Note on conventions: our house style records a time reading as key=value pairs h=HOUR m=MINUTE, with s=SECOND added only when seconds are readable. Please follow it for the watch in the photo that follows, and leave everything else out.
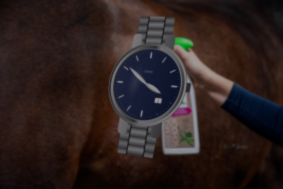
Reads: h=3 m=51
